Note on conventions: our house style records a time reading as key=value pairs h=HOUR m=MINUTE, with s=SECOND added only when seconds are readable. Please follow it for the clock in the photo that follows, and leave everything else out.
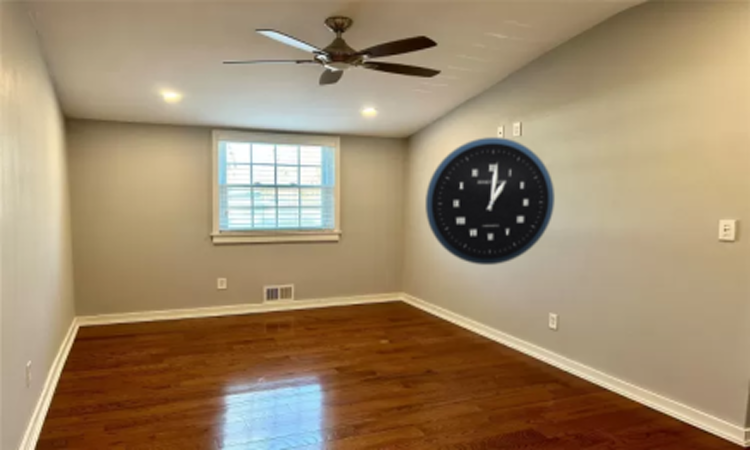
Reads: h=1 m=1
